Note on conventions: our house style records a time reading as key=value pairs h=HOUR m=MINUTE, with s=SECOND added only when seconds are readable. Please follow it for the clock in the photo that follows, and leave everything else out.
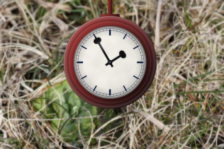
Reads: h=1 m=55
